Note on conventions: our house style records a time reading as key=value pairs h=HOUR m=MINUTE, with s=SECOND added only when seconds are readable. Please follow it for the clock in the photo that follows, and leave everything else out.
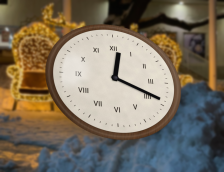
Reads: h=12 m=19
